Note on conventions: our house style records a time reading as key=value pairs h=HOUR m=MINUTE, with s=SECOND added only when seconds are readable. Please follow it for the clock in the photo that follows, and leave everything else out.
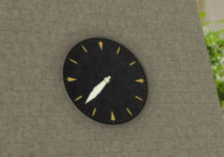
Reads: h=7 m=38
